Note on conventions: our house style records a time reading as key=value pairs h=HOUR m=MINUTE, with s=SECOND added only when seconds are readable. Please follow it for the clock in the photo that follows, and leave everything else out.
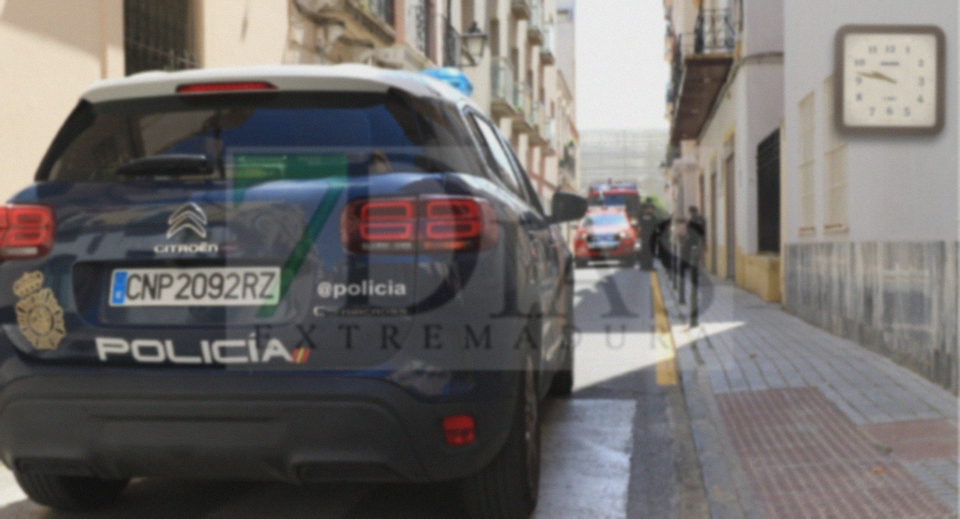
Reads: h=9 m=47
